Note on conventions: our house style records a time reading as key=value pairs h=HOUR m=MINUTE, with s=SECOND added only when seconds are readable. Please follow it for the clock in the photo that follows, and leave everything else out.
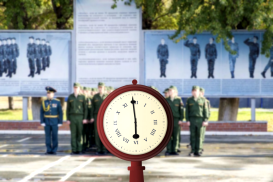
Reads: h=5 m=59
